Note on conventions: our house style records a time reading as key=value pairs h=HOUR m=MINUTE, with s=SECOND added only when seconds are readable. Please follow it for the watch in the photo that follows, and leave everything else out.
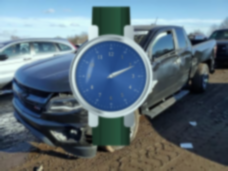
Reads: h=2 m=11
